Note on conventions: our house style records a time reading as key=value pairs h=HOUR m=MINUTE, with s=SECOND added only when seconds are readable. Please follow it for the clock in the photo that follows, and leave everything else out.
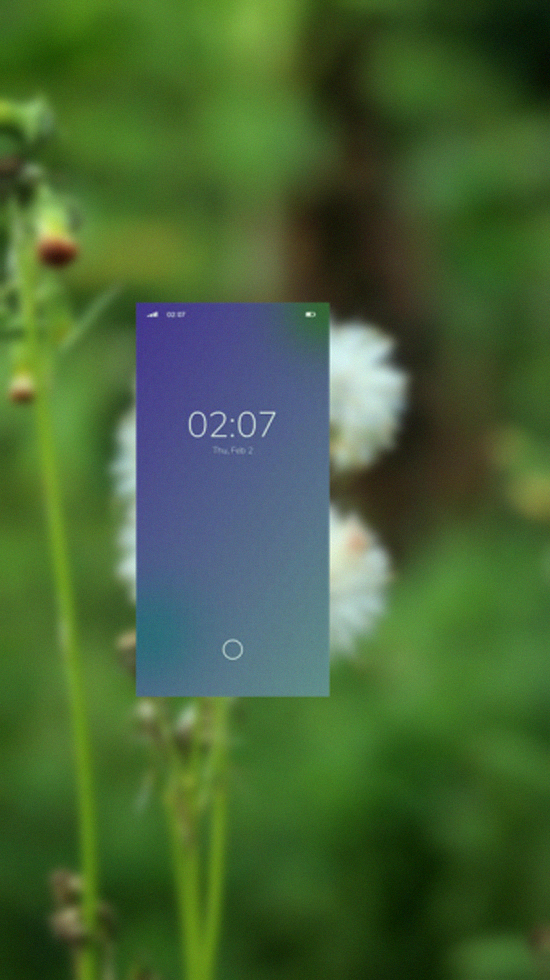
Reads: h=2 m=7
